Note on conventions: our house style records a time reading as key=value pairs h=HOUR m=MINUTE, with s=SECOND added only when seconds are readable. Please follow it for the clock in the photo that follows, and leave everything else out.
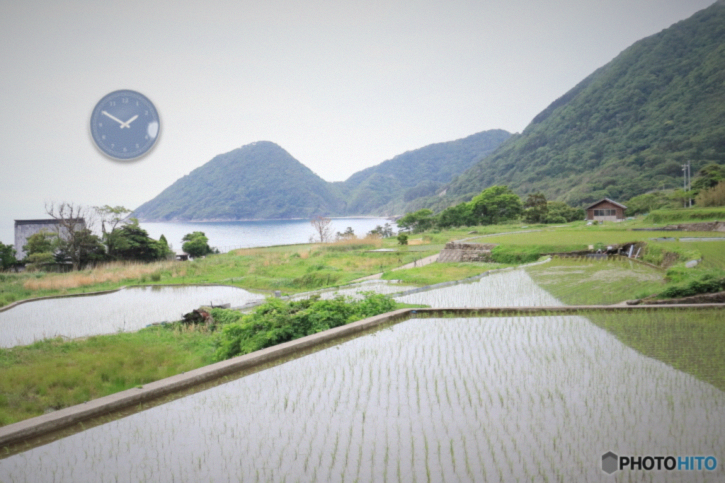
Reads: h=1 m=50
